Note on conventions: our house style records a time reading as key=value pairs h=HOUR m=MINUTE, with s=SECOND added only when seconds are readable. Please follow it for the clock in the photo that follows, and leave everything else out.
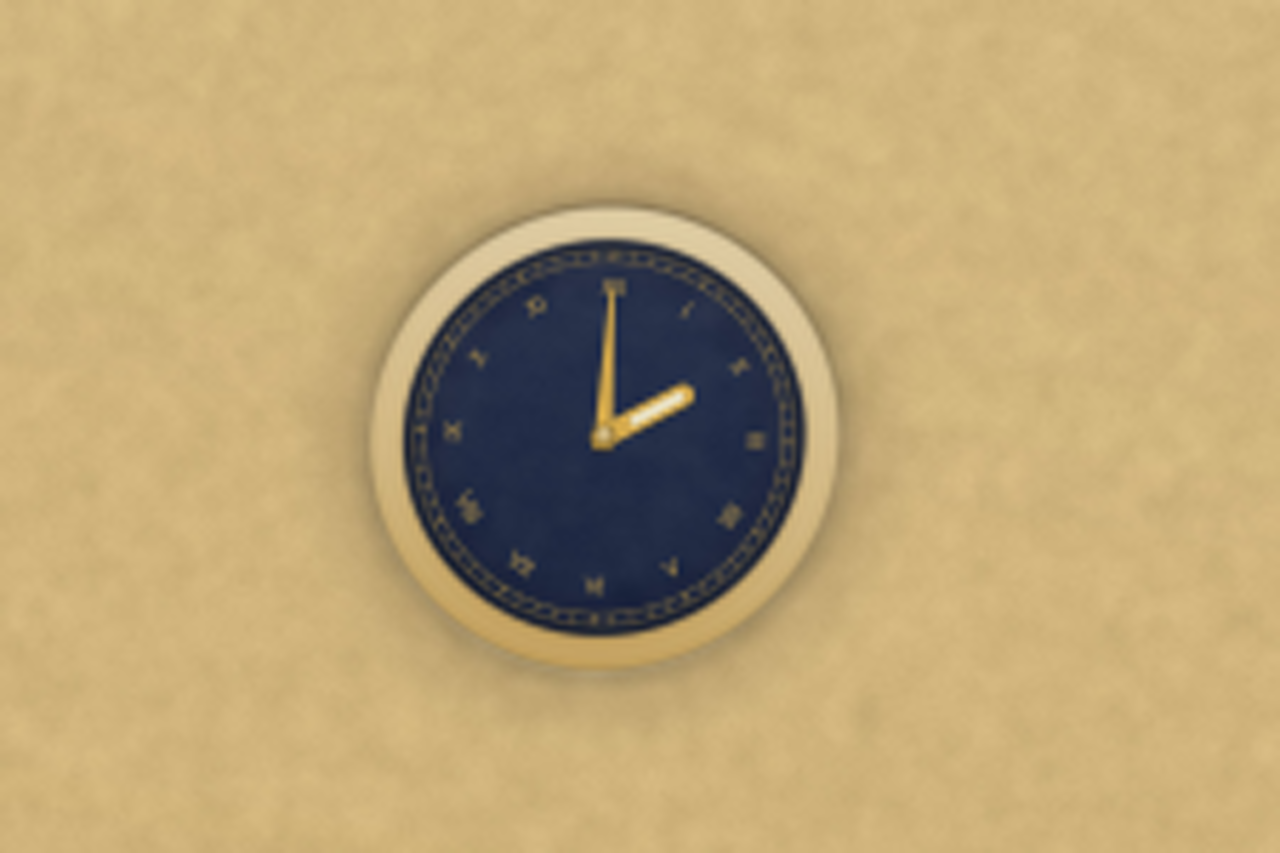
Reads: h=2 m=0
